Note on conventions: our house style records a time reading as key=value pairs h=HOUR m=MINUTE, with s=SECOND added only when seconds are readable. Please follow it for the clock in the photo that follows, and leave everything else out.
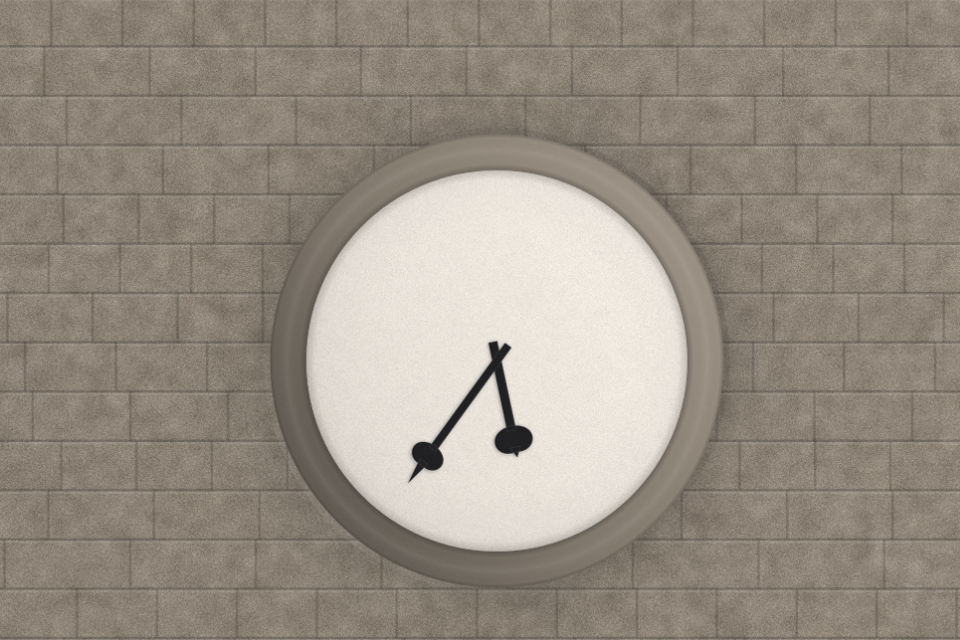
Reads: h=5 m=36
